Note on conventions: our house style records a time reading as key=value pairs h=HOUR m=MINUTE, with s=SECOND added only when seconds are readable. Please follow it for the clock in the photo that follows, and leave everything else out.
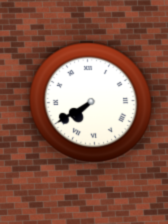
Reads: h=7 m=40
